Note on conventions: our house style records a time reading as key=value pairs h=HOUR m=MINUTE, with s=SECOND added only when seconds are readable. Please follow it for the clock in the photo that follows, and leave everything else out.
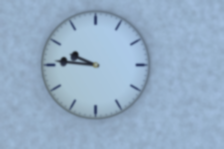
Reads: h=9 m=46
